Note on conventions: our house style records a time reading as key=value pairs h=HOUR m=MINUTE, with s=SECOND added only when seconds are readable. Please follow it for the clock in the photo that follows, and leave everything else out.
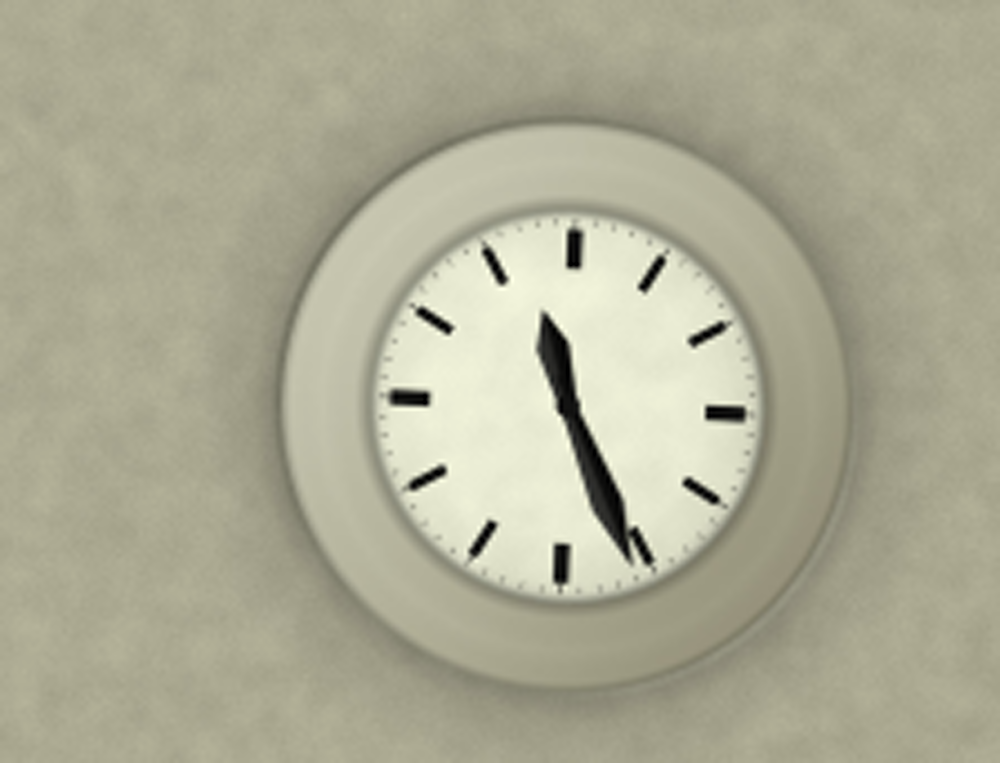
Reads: h=11 m=26
